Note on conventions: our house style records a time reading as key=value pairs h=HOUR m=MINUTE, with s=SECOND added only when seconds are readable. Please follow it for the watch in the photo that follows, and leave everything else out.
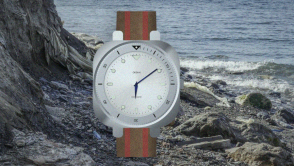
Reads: h=6 m=9
